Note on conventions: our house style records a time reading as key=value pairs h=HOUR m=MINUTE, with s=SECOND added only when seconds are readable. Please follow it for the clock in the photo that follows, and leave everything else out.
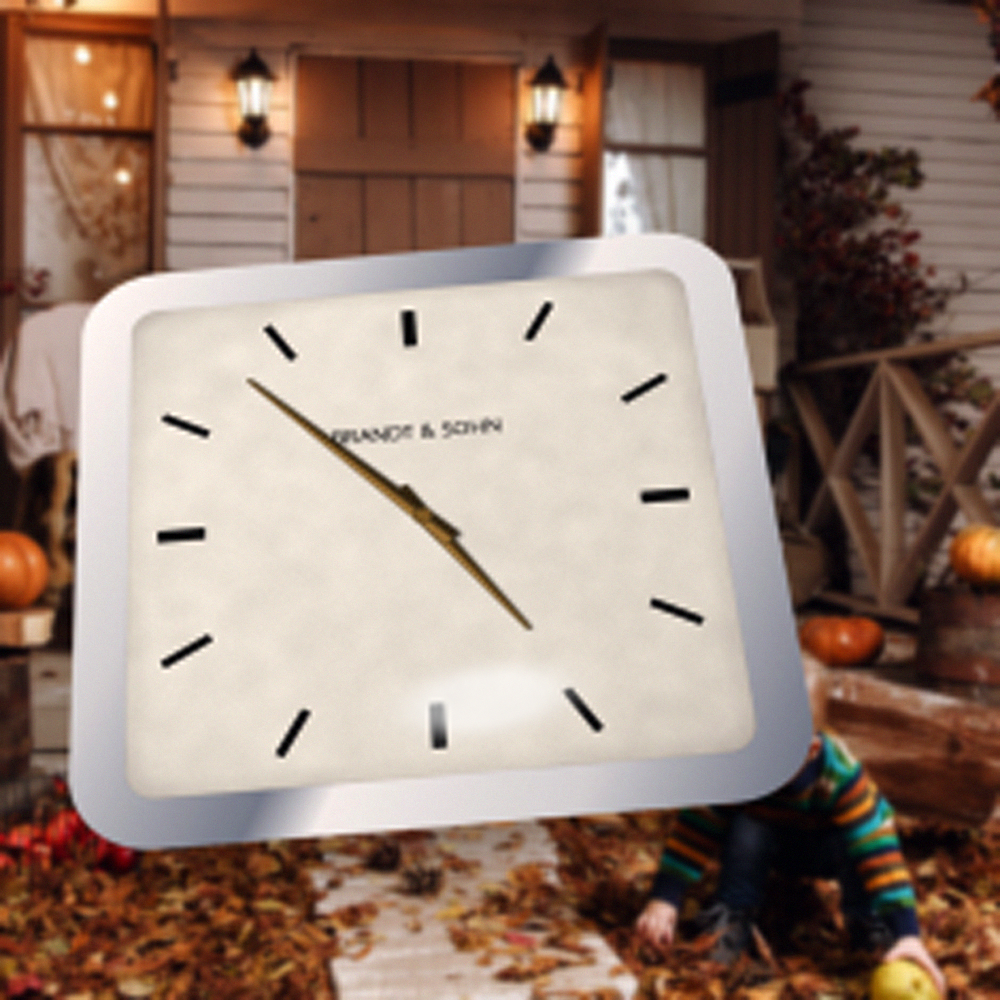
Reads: h=4 m=53
